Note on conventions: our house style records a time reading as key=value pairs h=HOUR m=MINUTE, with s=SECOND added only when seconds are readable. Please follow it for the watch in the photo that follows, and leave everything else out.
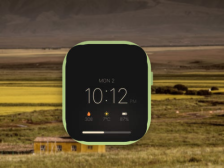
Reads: h=10 m=12
